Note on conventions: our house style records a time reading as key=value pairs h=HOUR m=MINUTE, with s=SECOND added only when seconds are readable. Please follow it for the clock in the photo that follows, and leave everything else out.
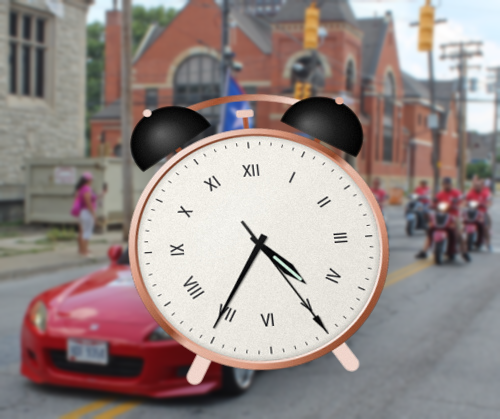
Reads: h=4 m=35 s=25
